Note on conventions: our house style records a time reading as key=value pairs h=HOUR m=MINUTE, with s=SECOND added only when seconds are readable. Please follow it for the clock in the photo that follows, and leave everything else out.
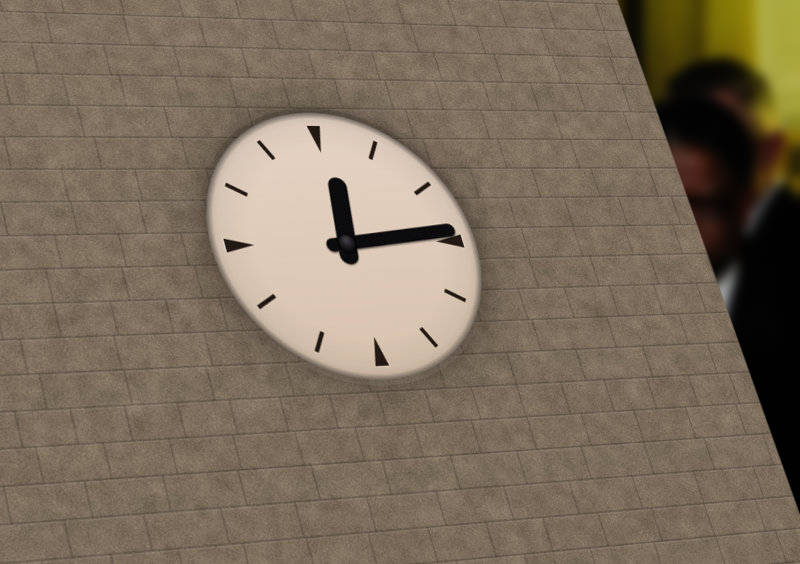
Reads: h=12 m=14
